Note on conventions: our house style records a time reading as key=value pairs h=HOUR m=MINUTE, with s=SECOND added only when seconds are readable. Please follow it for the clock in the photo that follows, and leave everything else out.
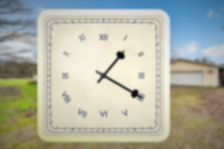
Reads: h=1 m=20
